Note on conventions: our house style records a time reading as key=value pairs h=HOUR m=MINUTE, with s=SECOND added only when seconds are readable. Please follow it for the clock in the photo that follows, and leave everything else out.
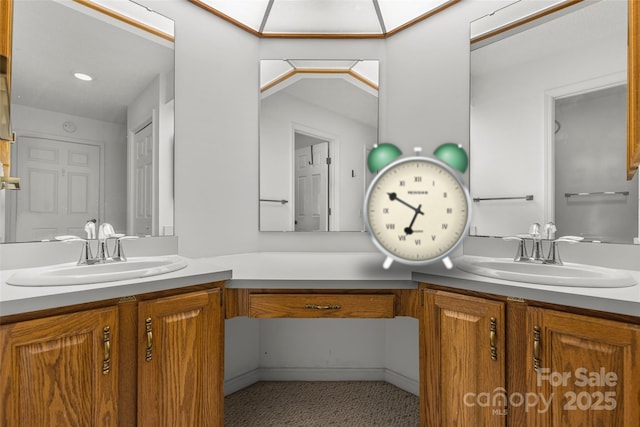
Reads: h=6 m=50
